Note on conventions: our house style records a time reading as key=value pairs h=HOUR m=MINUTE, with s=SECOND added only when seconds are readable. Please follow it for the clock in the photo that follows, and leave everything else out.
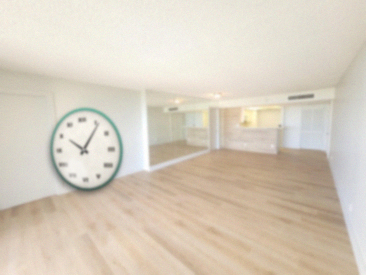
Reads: h=10 m=6
